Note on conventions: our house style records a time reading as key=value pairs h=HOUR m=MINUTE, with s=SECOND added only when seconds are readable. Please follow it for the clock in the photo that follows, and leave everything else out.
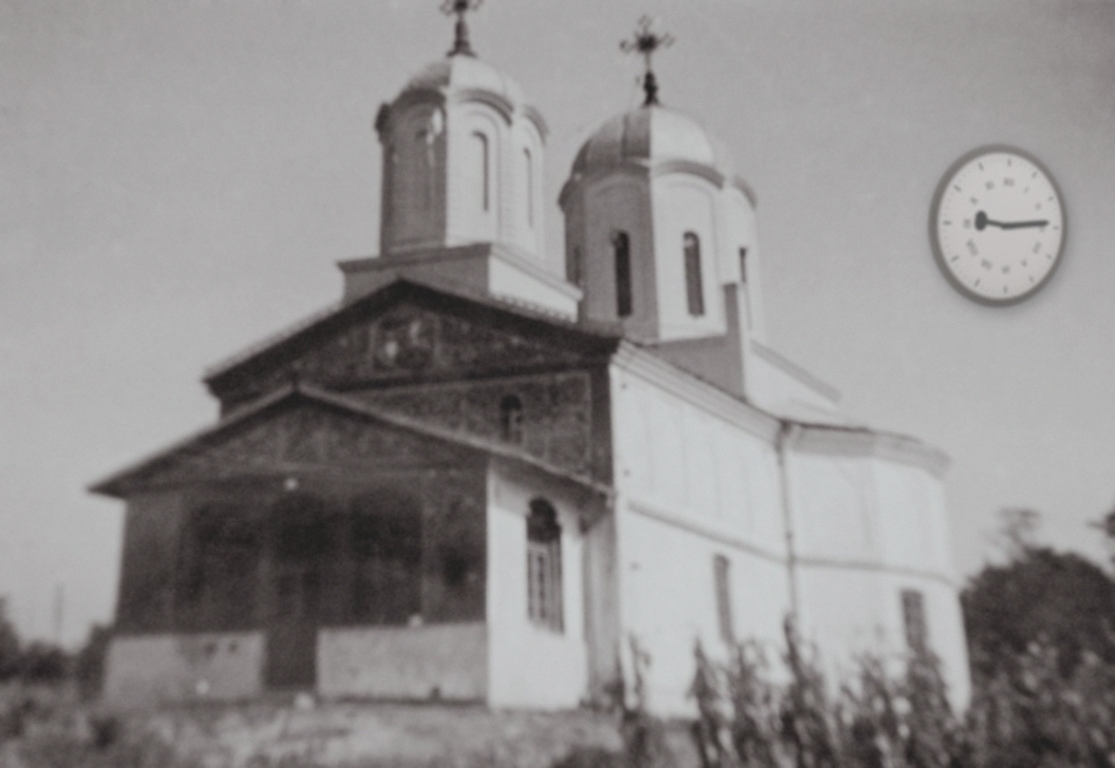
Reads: h=9 m=14
